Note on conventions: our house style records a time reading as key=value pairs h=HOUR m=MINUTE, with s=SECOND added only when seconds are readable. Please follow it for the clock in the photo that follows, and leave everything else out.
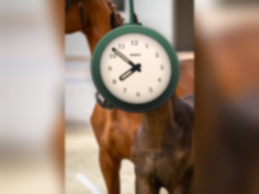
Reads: h=7 m=52
